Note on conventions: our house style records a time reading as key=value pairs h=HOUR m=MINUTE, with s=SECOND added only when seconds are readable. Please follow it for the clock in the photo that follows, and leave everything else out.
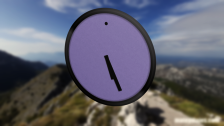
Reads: h=5 m=26
